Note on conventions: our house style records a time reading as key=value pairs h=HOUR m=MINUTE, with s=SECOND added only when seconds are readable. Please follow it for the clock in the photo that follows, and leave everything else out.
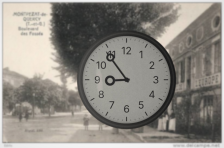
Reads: h=8 m=54
